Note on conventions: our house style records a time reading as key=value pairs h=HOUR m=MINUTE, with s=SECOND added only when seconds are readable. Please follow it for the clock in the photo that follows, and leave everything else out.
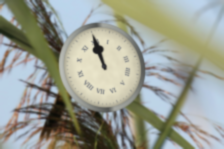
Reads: h=12 m=0
